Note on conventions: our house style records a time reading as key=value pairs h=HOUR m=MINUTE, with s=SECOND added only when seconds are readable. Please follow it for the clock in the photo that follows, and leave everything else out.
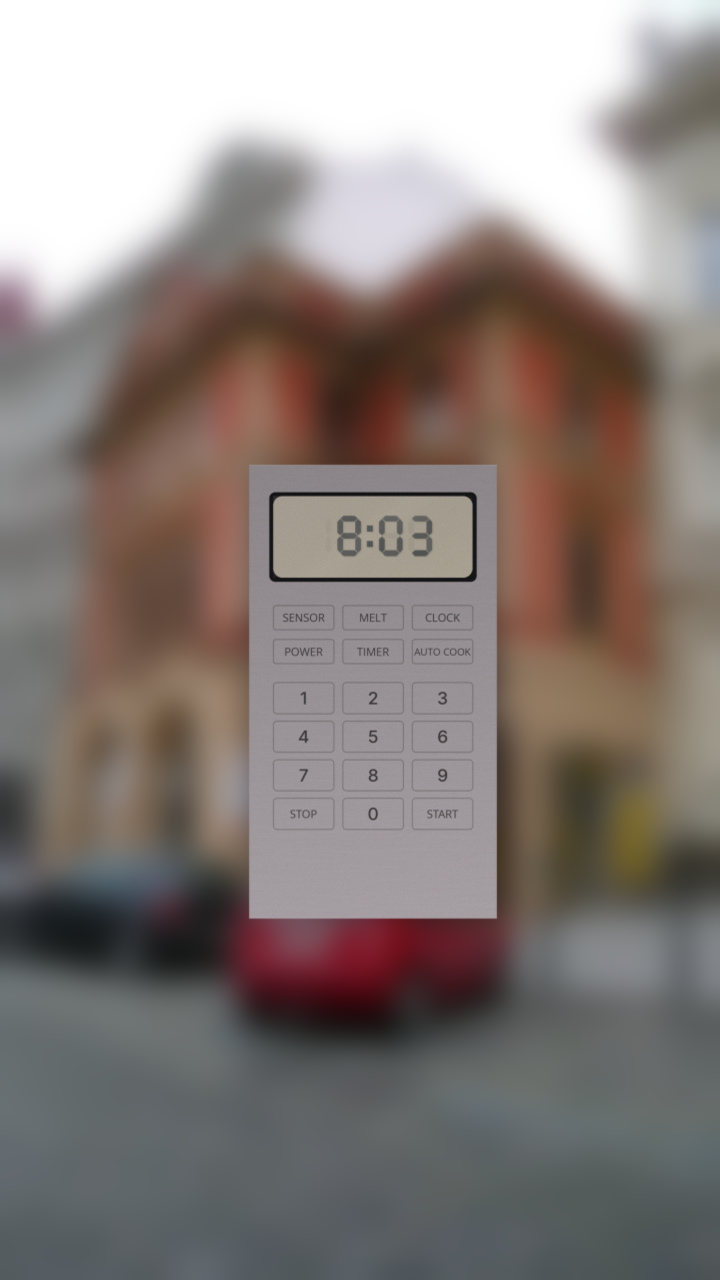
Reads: h=8 m=3
